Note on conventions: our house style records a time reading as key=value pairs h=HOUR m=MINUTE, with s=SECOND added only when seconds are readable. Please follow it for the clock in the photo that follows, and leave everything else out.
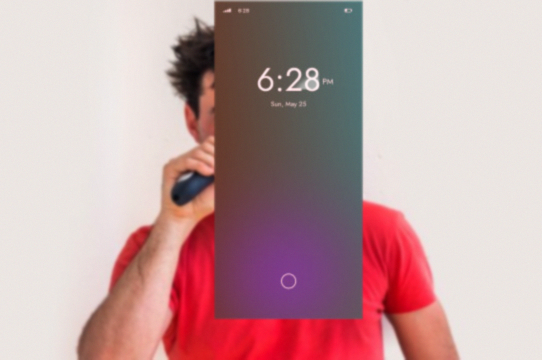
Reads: h=6 m=28
